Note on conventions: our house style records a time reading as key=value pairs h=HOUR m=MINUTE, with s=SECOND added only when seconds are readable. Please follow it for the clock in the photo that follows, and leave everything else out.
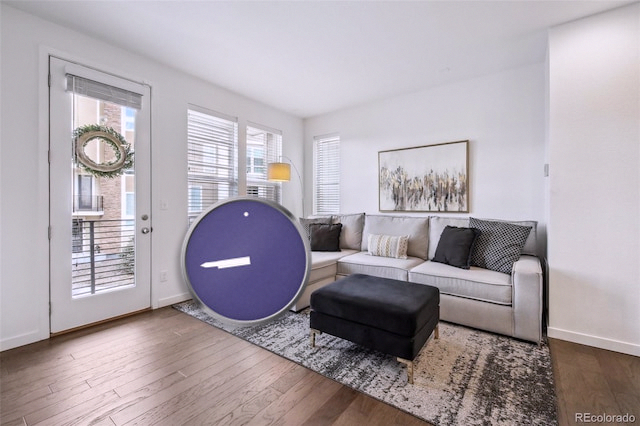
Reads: h=8 m=44
